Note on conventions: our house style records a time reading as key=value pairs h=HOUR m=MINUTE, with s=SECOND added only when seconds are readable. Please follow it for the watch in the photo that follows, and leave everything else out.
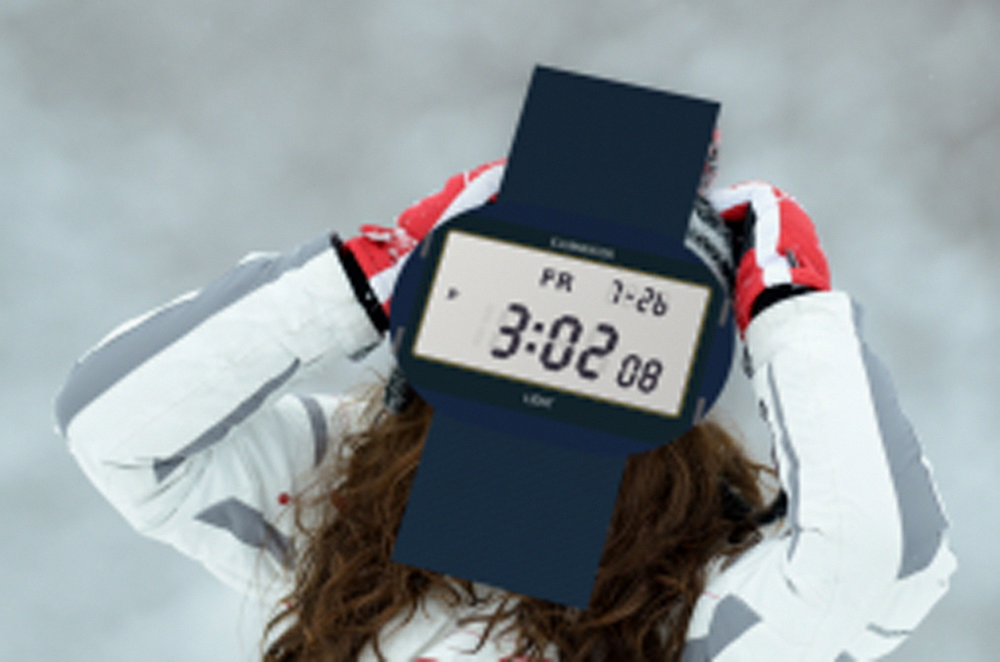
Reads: h=3 m=2 s=8
